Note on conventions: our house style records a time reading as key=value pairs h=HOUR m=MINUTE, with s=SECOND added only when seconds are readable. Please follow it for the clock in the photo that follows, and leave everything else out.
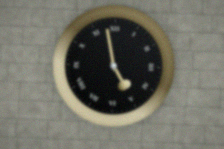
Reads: h=4 m=58
